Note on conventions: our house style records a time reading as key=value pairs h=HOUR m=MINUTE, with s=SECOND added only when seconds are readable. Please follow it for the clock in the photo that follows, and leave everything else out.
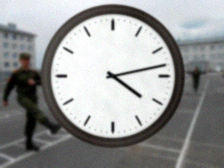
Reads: h=4 m=13
